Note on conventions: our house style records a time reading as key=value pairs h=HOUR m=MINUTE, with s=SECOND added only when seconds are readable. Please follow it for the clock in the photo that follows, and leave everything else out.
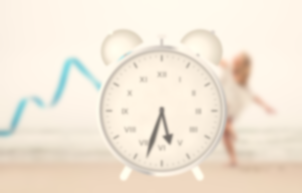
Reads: h=5 m=33
